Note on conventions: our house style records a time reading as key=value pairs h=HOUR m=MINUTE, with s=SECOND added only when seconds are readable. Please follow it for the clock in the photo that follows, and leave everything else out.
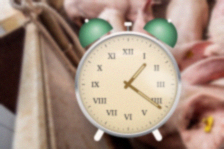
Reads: h=1 m=21
